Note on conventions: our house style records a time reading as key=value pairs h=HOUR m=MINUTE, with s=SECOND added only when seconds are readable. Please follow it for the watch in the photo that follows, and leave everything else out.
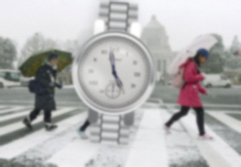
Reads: h=4 m=58
